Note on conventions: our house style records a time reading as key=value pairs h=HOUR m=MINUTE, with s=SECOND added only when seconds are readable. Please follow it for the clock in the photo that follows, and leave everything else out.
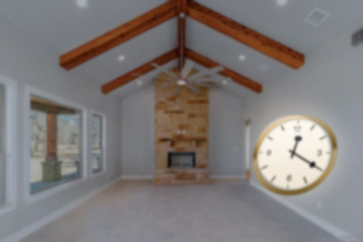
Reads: h=12 m=20
